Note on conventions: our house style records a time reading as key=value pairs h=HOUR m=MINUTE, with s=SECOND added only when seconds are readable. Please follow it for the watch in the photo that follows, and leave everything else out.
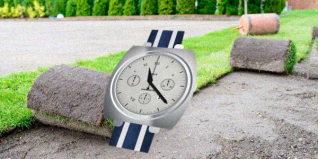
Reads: h=11 m=22
